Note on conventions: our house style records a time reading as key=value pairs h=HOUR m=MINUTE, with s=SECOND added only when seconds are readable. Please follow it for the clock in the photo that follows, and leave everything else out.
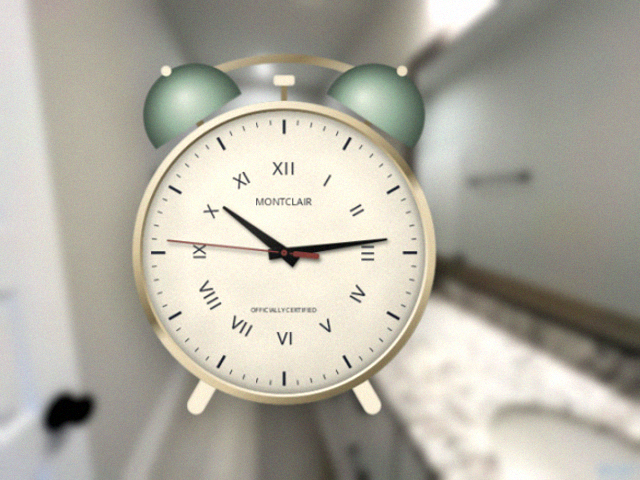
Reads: h=10 m=13 s=46
